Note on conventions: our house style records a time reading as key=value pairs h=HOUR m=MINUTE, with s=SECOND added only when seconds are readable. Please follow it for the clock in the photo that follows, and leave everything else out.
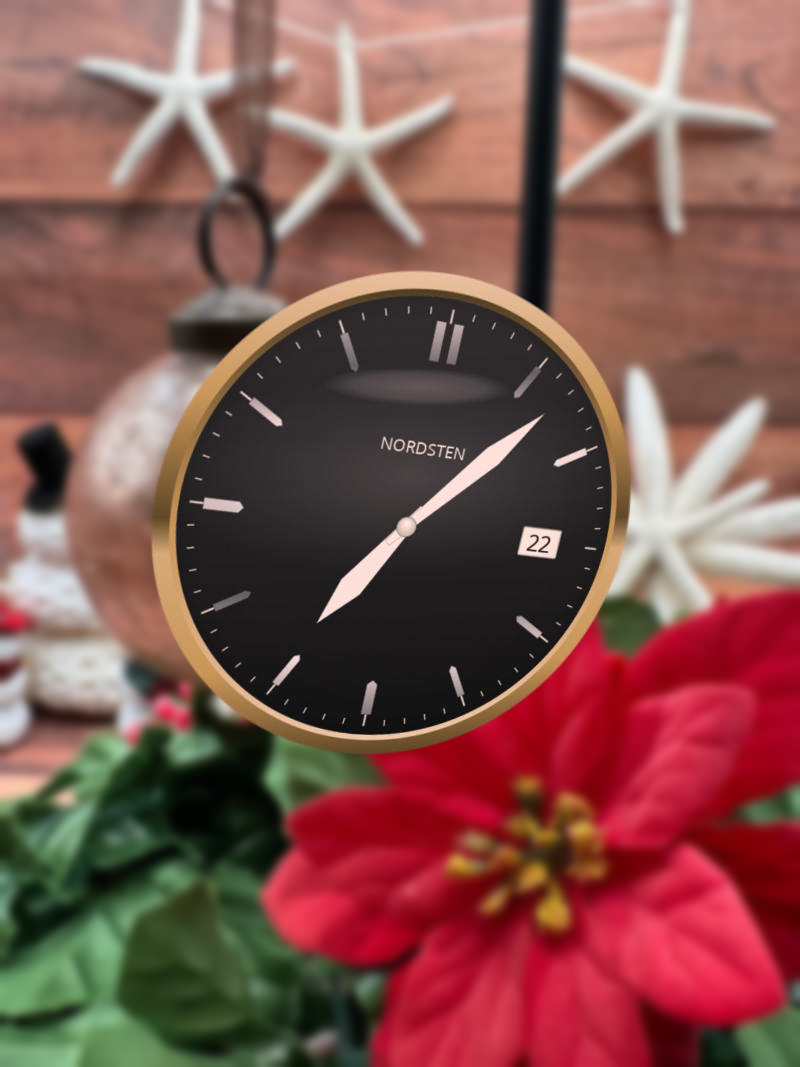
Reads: h=7 m=7
